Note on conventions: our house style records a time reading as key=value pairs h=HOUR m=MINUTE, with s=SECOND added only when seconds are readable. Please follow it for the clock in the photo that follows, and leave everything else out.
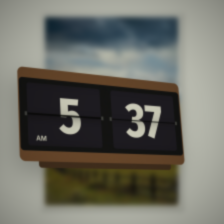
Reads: h=5 m=37
